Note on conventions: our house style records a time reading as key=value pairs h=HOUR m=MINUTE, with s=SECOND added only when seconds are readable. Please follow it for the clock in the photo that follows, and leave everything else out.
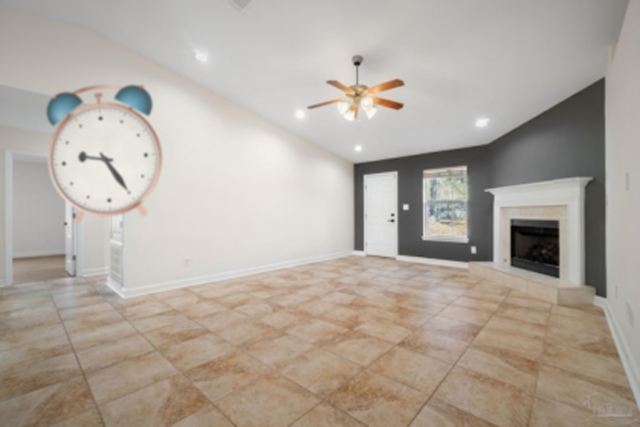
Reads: h=9 m=25
